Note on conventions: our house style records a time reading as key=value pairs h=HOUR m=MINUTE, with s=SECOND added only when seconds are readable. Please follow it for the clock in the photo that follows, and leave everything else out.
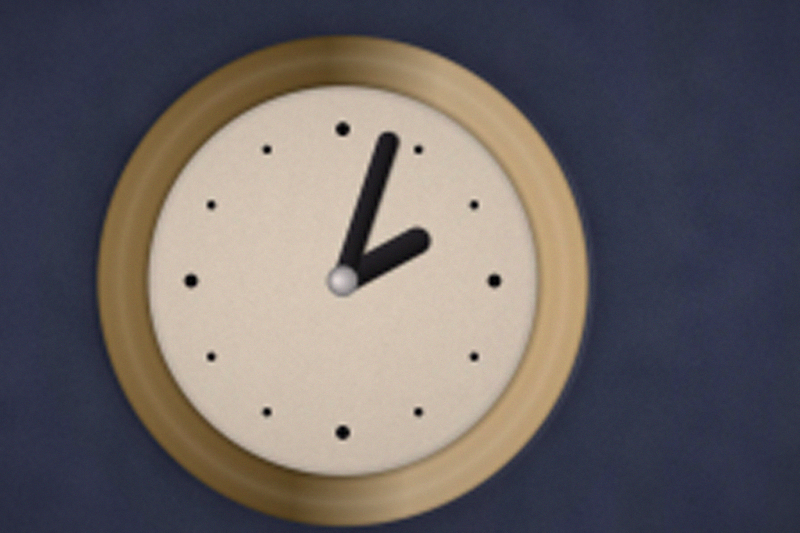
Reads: h=2 m=3
